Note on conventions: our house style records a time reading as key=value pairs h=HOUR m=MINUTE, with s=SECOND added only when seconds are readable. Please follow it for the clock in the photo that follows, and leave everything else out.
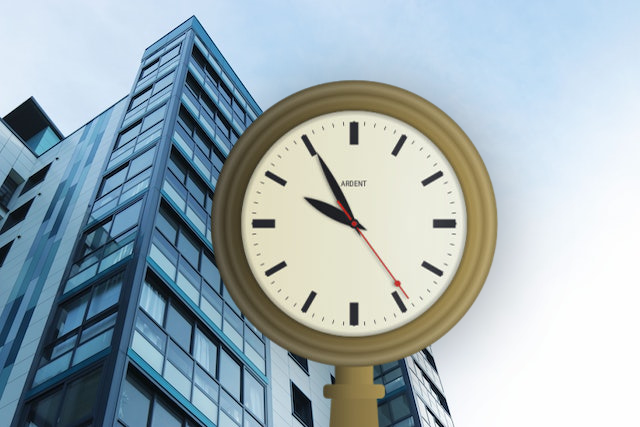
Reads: h=9 m=55 s=24
